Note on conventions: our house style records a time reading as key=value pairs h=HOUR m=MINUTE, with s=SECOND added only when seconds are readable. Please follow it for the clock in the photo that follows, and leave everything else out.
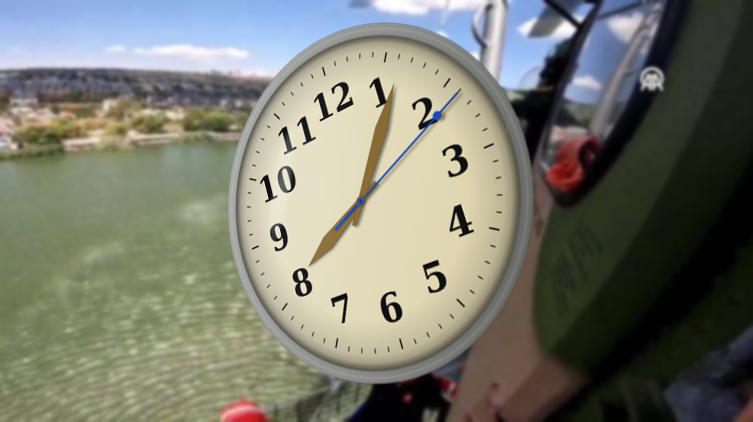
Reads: h=8 m=6 s=11
